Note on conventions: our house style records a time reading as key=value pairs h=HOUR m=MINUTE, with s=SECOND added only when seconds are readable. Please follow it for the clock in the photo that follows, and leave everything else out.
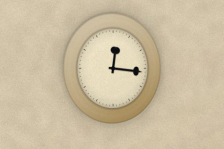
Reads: h=12 m=16
